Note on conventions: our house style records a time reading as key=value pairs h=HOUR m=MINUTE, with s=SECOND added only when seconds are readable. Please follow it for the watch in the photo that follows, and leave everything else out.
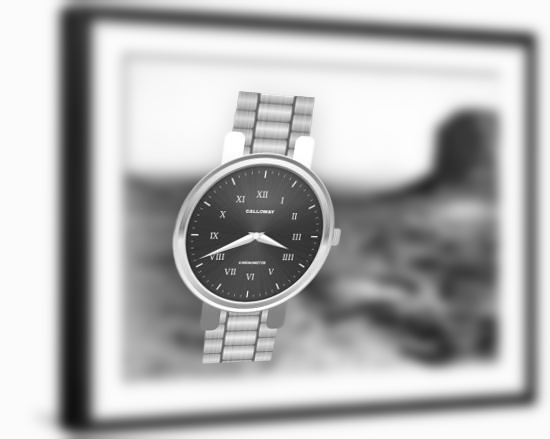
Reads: h=3 m=41
